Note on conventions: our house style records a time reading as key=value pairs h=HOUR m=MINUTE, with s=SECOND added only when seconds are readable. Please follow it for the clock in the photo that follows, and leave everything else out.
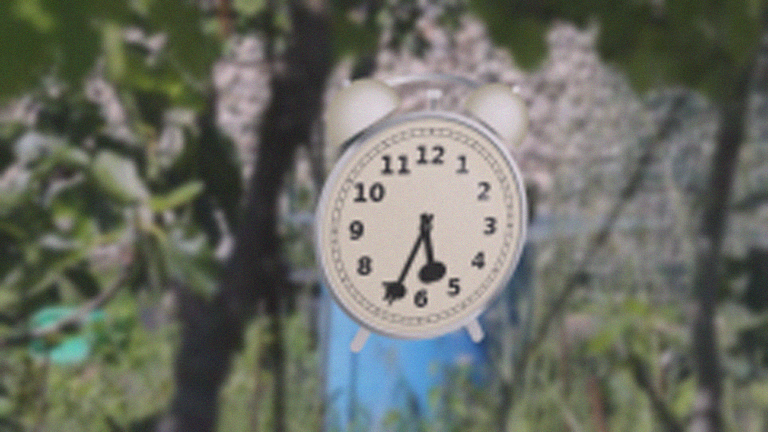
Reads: h=5 m=34
